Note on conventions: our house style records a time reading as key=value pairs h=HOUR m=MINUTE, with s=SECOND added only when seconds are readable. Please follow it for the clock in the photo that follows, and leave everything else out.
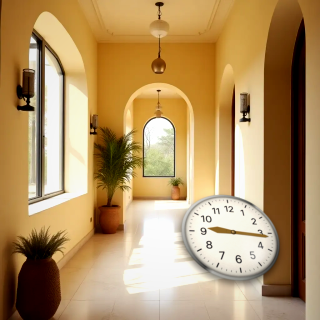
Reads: h=9 m=16
